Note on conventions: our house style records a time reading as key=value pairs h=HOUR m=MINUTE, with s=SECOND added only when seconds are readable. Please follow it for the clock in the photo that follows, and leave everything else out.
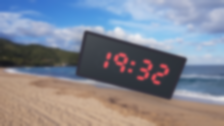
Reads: h=19 m=32
